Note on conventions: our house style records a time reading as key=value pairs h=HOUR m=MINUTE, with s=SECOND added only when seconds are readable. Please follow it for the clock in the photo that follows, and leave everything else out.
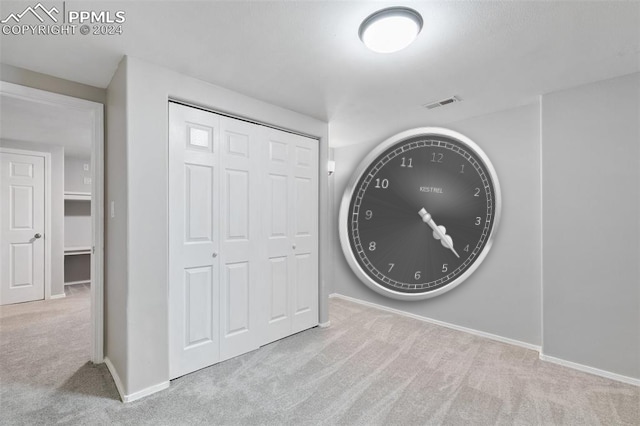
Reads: h=4 m=22
